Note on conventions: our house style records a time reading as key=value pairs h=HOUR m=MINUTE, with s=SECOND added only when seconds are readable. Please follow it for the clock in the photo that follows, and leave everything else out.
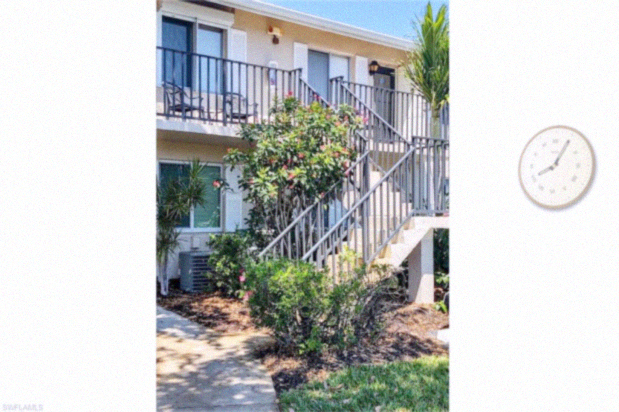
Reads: h=8 m=5
